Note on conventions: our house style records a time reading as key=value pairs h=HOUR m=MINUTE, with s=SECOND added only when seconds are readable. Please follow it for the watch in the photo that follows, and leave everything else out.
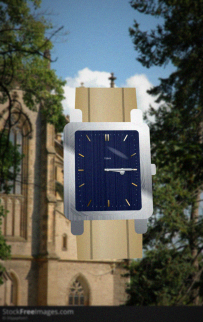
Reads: h=3 m=15
